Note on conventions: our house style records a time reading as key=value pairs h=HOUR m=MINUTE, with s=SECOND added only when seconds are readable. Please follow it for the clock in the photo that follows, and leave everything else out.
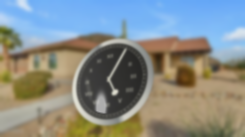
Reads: h=5 m=5
